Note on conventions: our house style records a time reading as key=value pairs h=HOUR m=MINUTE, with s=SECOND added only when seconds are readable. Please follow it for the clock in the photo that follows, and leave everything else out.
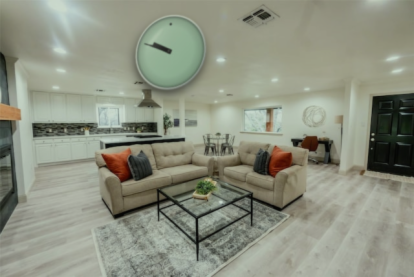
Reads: h=9 m=48
